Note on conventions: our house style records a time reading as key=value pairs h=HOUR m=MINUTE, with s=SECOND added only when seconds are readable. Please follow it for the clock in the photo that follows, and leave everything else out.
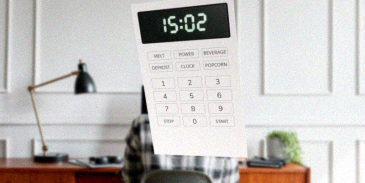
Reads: h=15 m=2
